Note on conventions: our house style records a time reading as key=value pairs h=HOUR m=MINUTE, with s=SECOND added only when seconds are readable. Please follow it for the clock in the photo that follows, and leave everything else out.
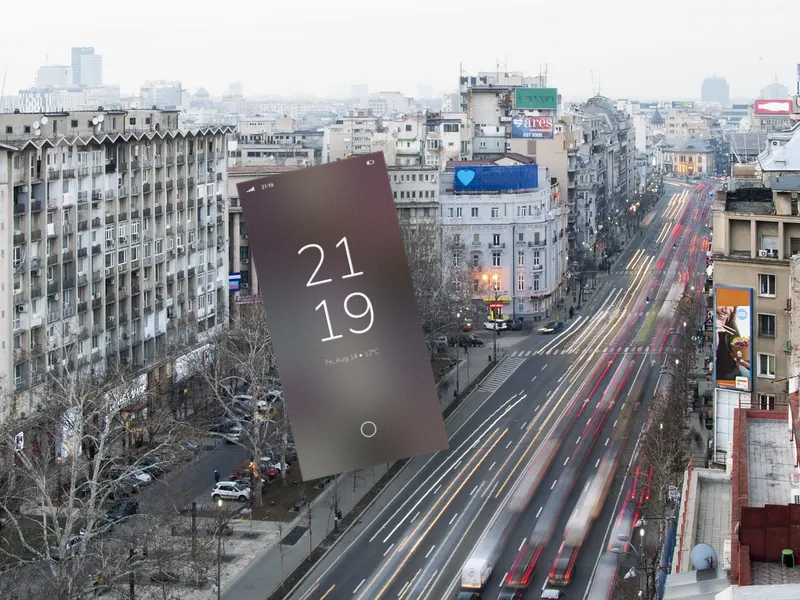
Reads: h=21 m=19
